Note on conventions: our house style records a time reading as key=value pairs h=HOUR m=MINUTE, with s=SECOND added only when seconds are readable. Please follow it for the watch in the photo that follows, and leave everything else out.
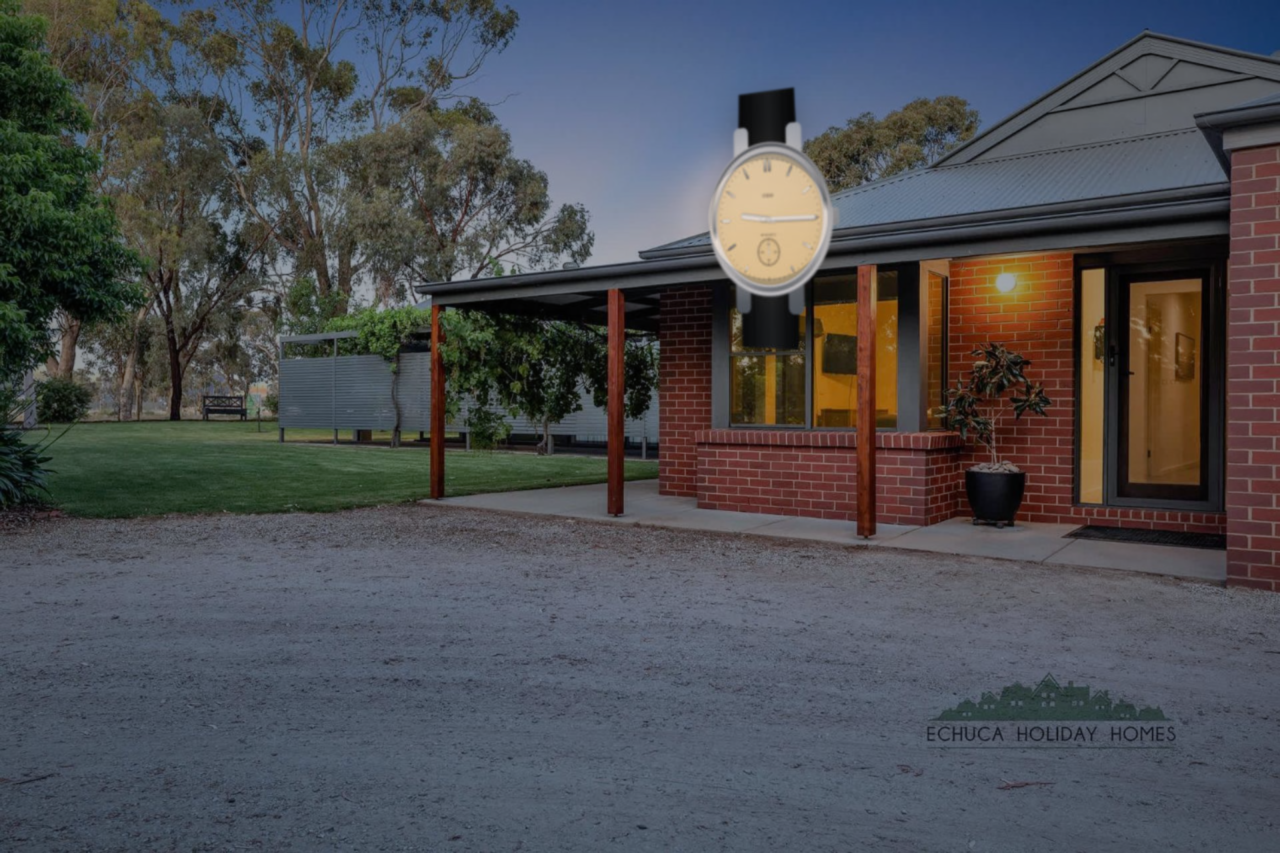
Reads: h=9 m=15
